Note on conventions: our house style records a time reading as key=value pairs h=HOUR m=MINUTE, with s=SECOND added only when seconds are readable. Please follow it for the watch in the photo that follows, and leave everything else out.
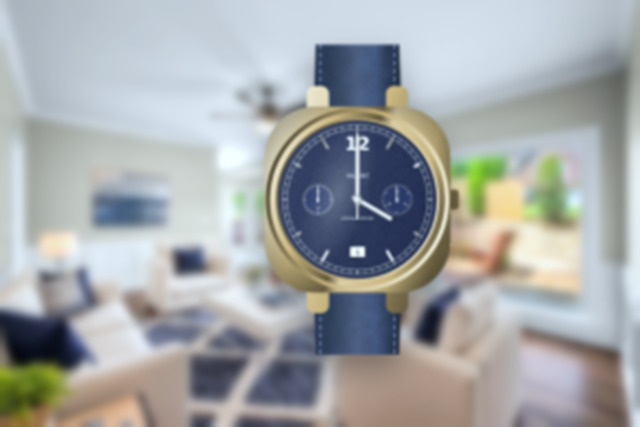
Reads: h=4 m=0
